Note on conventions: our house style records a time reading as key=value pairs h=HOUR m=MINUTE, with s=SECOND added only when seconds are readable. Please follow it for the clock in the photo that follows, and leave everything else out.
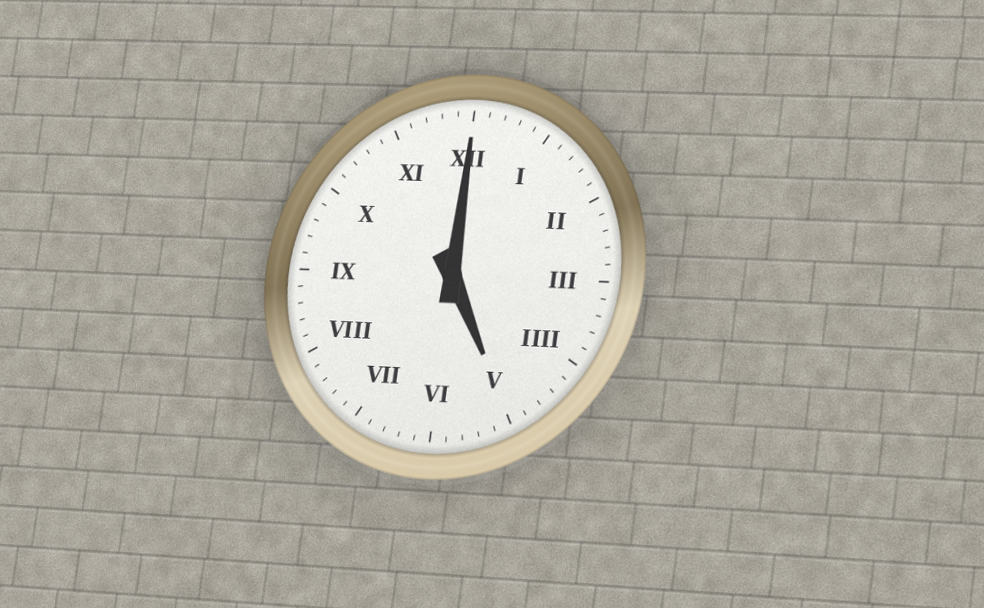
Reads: h=5 m=0
